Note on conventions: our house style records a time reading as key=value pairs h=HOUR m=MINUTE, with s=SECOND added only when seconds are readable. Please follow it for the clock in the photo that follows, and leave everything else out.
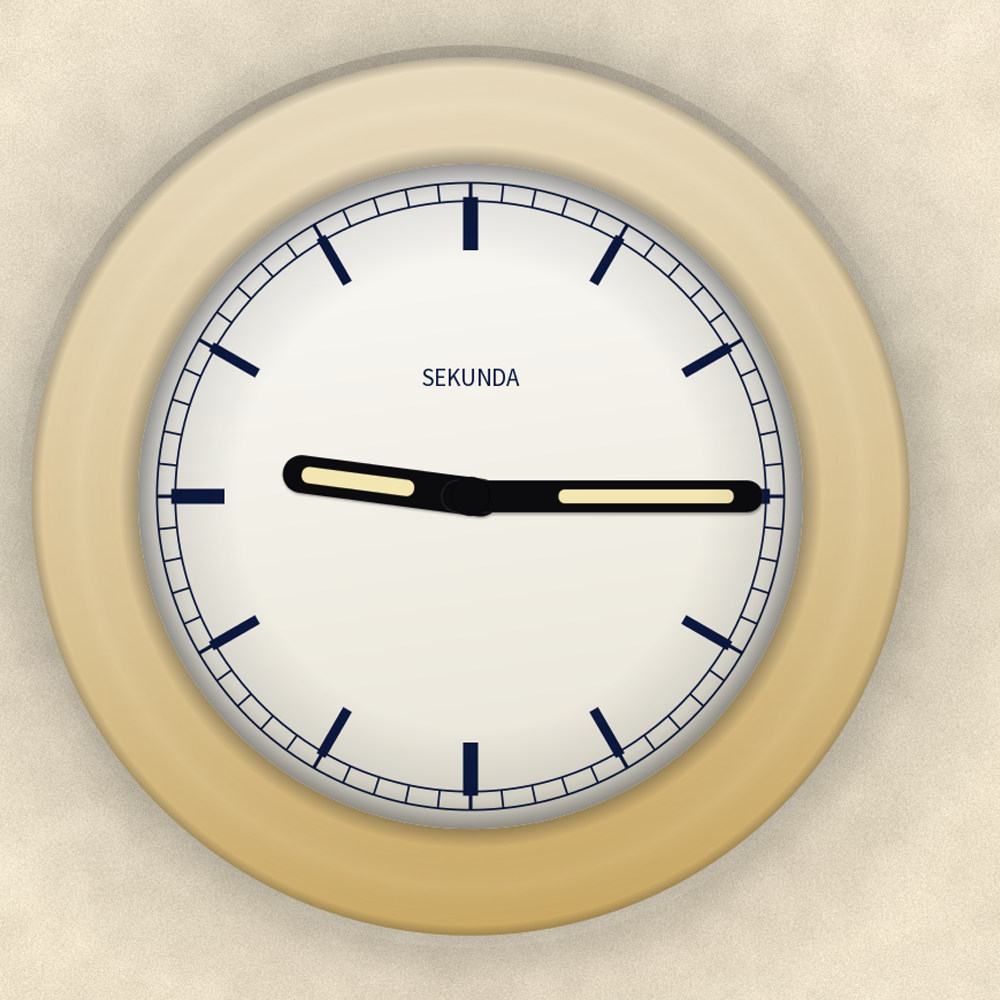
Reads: h=9 m=15
